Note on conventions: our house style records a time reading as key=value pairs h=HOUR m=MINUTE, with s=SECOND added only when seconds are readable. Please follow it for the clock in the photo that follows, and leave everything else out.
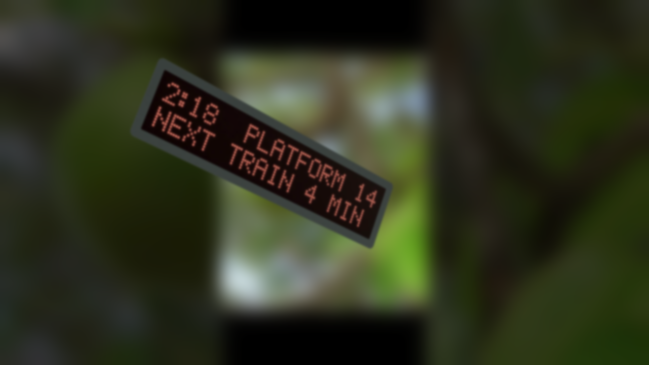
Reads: h=2 m=18
